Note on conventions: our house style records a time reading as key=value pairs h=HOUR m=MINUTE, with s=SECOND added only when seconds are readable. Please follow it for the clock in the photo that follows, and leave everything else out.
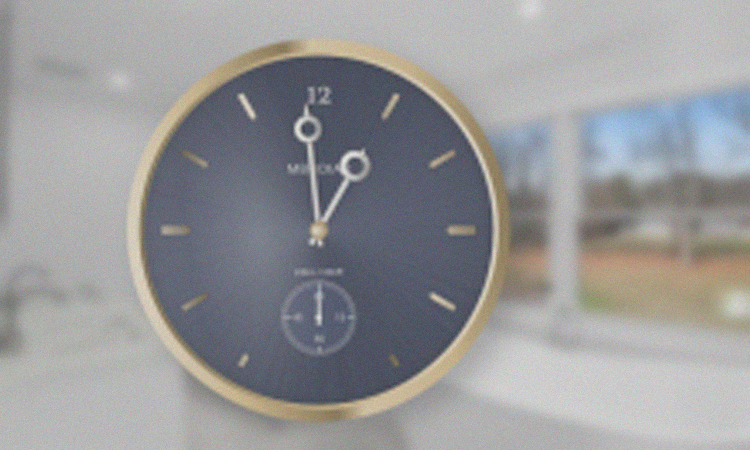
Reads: h=12 m=59
